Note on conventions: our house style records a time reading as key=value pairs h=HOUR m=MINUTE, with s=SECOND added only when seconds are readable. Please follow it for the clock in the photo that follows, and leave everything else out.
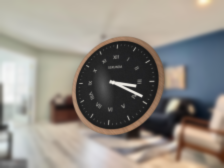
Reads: h=3 m=19
